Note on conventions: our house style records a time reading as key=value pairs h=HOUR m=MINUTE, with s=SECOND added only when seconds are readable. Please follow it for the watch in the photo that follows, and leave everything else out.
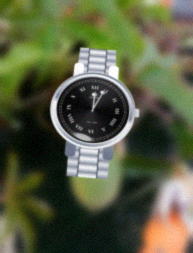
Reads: h=12 m=4
